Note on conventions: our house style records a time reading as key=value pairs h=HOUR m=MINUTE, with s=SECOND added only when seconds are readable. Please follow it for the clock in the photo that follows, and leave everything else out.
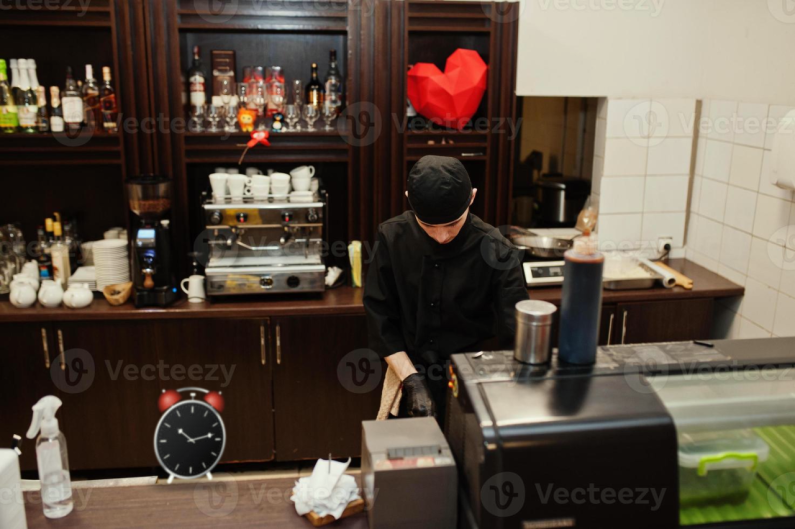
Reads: h=10 m=13
